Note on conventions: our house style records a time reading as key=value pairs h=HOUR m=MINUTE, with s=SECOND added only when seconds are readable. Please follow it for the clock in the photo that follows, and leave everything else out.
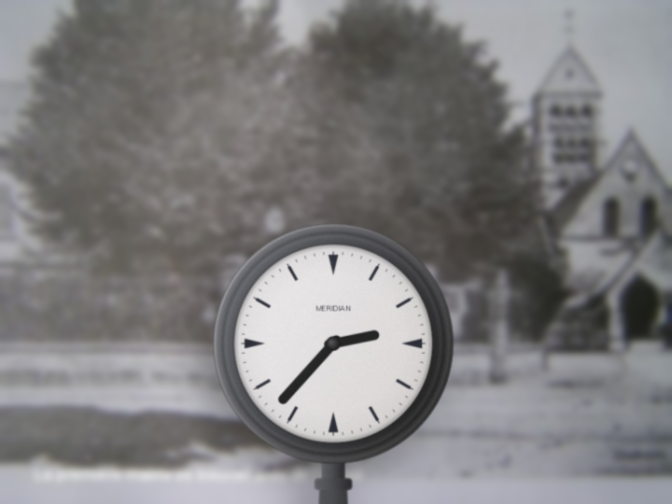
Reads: h=2 m=37
